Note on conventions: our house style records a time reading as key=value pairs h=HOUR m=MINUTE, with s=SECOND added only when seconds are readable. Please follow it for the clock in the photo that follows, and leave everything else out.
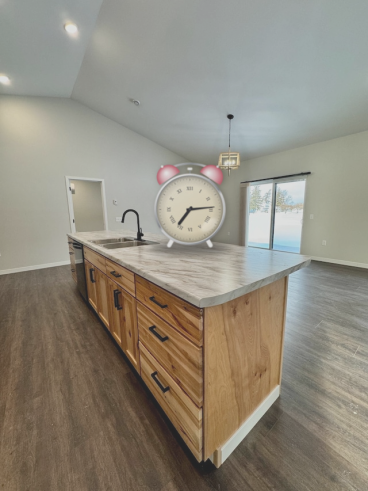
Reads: h=7 m=14
